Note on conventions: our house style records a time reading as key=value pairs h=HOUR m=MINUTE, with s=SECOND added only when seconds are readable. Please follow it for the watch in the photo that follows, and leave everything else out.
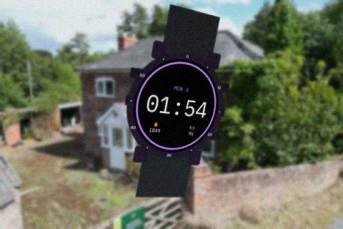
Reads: h=1 m=54
